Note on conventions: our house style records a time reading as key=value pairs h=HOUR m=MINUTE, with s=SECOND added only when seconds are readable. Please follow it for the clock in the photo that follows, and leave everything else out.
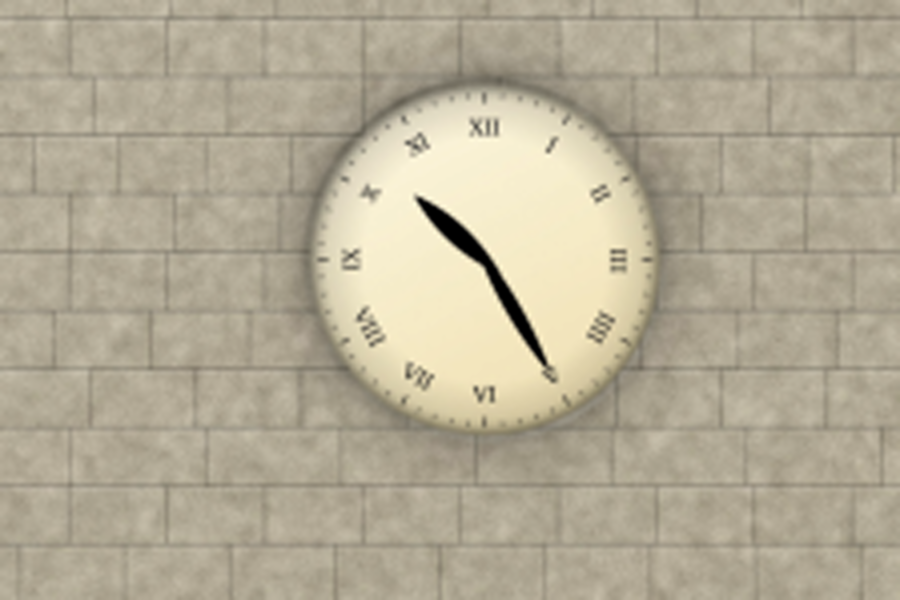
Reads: h=10 m=25
